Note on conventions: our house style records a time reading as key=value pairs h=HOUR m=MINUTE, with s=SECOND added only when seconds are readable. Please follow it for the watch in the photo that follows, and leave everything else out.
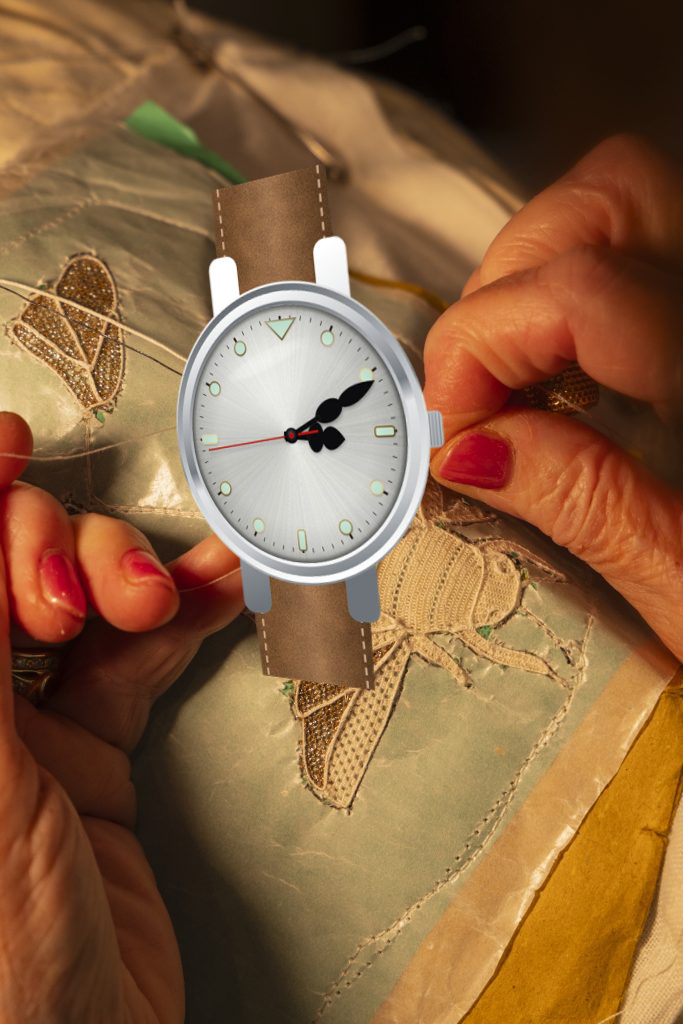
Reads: h=3 m=10 s=44
